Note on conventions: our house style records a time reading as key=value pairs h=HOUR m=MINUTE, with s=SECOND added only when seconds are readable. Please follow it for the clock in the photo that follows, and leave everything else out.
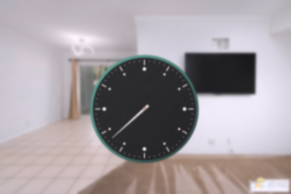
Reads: h=7 m=38
